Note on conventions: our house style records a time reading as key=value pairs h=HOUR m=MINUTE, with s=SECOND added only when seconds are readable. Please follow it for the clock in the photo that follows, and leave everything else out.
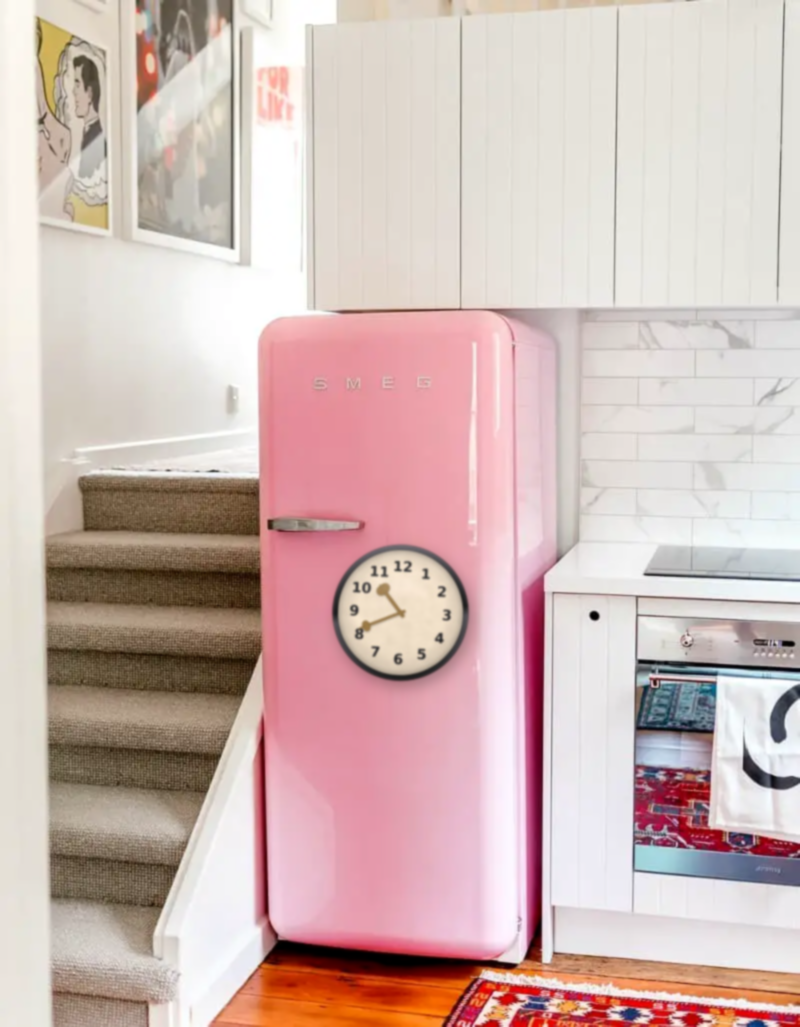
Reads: h=10 m=41
